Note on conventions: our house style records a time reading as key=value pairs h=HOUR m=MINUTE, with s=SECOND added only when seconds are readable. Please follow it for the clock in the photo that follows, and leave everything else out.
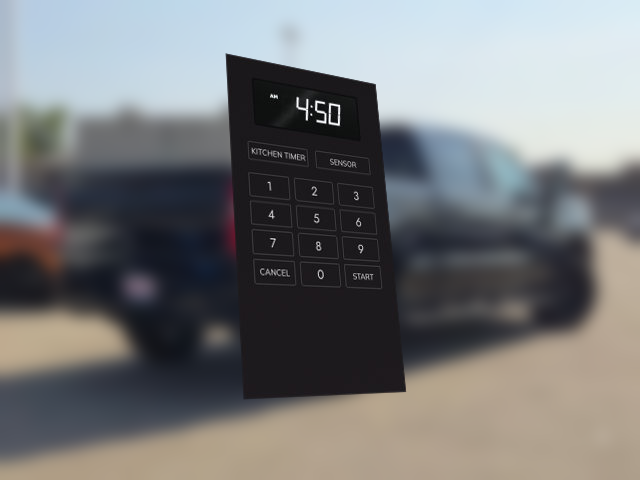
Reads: h=4 m=50
